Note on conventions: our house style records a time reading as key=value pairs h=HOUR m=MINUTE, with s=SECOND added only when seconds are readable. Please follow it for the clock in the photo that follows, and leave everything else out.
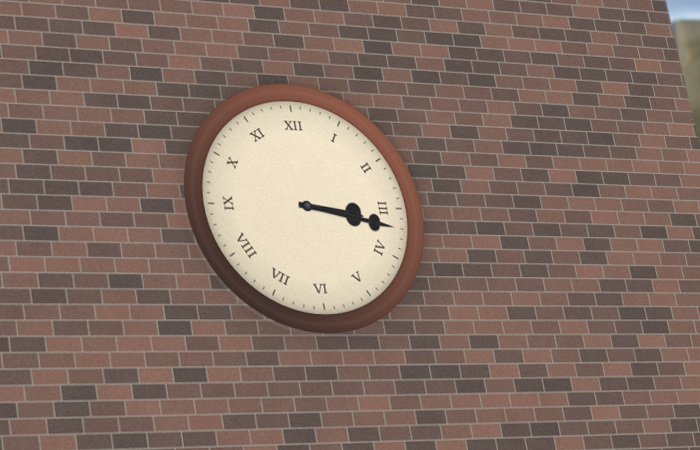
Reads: h=3 m=17
